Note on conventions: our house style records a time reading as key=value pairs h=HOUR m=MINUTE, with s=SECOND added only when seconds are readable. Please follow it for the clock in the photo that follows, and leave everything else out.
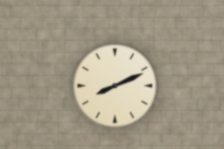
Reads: h=8 m=11
